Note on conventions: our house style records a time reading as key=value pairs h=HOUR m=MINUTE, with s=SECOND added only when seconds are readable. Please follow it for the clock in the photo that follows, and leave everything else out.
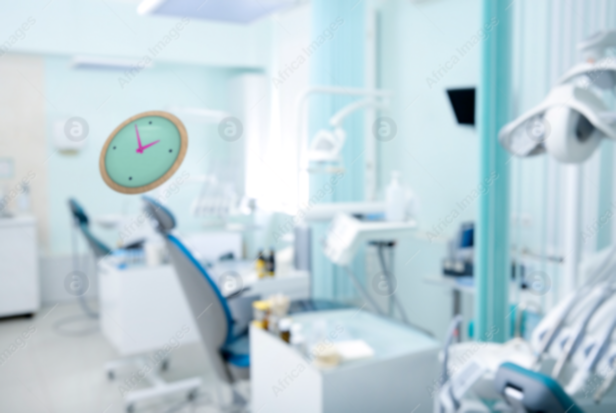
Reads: h=1 m=55
